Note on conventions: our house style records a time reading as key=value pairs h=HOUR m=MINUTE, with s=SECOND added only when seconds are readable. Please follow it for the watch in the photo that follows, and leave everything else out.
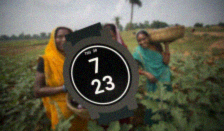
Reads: h=7 m=23
